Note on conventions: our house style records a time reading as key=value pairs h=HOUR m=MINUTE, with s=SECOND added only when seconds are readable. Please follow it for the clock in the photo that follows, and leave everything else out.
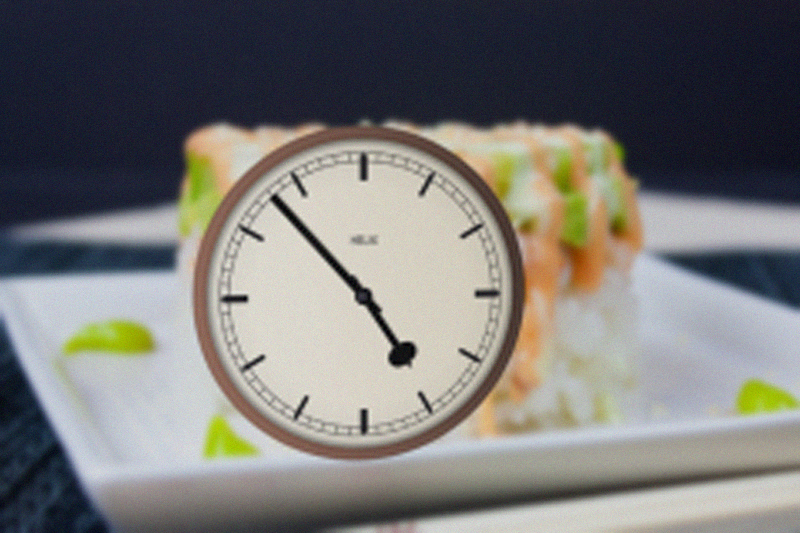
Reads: h=4 m=53
